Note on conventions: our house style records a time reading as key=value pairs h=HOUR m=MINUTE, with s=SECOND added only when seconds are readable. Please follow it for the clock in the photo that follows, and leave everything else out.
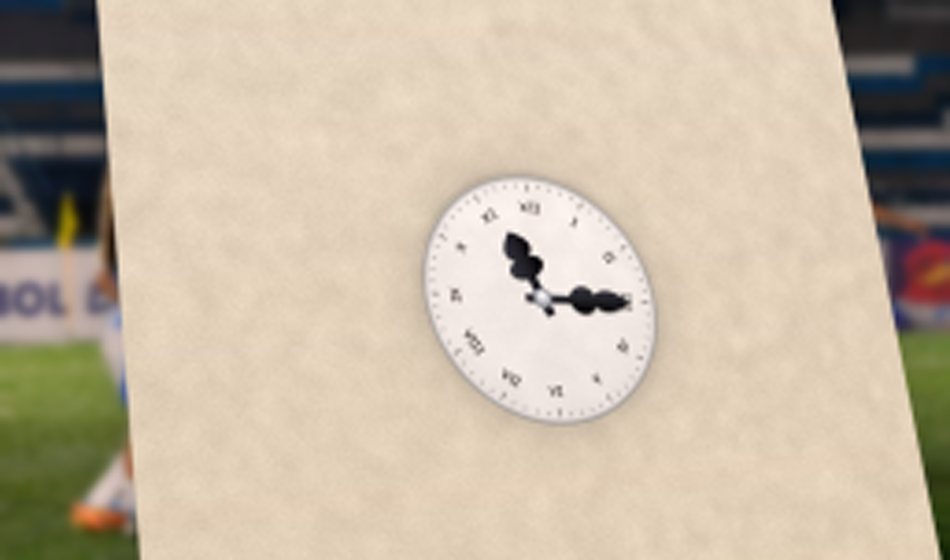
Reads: h=11 m=15
